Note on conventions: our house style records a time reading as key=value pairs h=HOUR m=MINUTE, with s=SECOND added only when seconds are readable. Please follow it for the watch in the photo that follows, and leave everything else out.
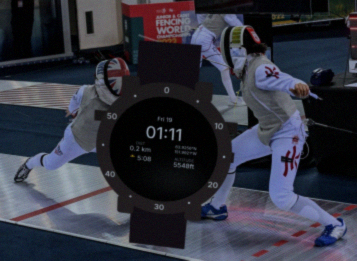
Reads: h=1 m=11
